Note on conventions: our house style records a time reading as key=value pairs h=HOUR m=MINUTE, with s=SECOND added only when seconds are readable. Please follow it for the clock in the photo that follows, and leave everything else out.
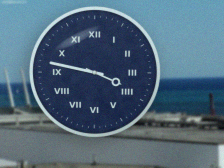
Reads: h=3 m=47
